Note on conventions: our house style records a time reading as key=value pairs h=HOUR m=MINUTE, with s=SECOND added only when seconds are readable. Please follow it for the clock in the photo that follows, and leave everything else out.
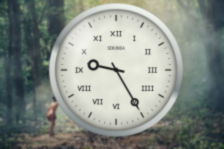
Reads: h=9 m=25
